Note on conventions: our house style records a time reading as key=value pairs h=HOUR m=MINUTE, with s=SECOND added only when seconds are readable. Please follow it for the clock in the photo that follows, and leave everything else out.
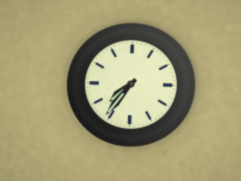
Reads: h=7 m=36
